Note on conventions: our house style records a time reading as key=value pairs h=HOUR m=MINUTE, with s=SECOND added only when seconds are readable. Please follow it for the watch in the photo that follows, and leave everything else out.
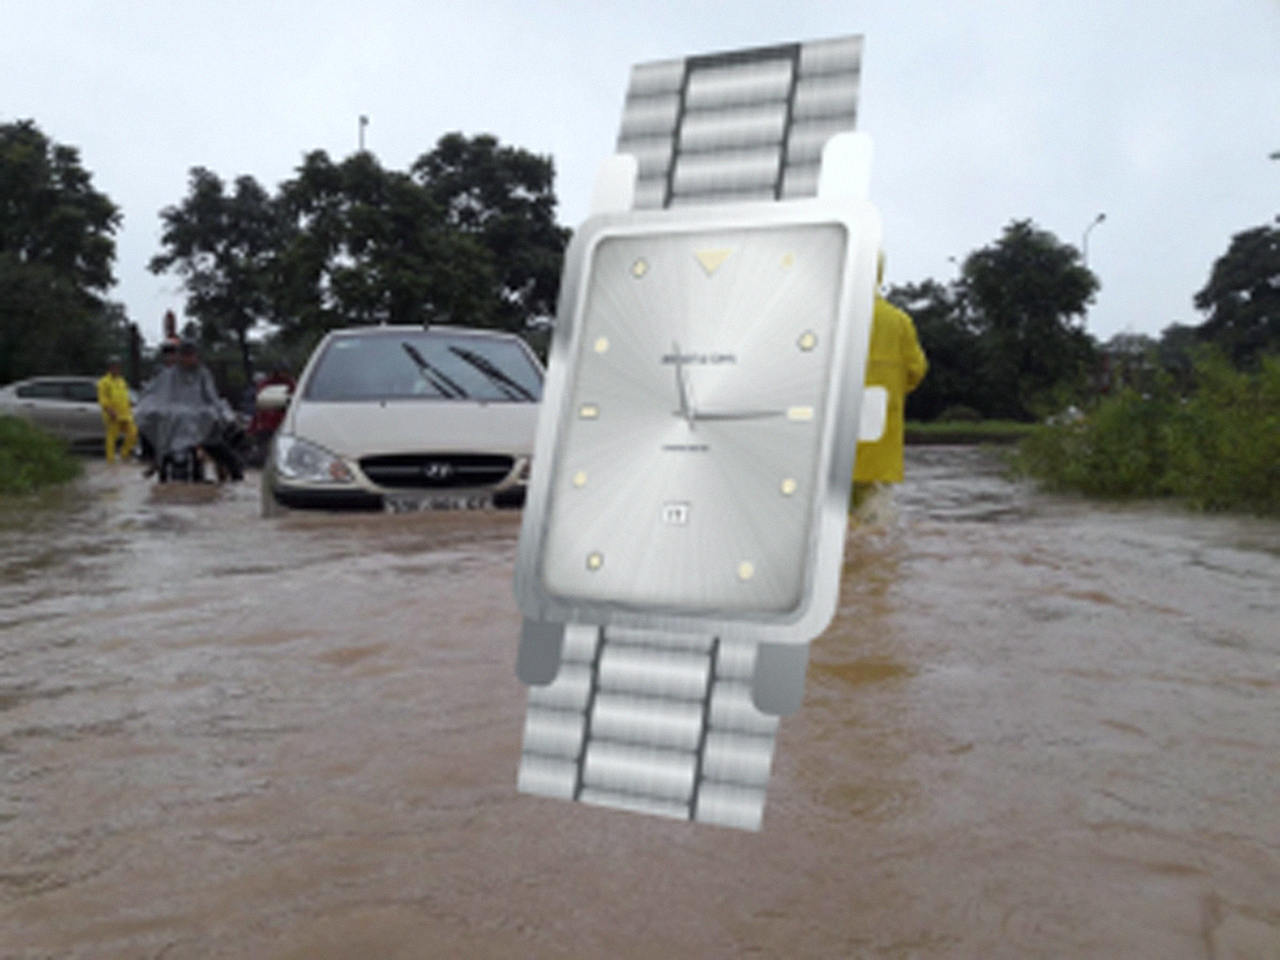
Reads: h=11 m=15
